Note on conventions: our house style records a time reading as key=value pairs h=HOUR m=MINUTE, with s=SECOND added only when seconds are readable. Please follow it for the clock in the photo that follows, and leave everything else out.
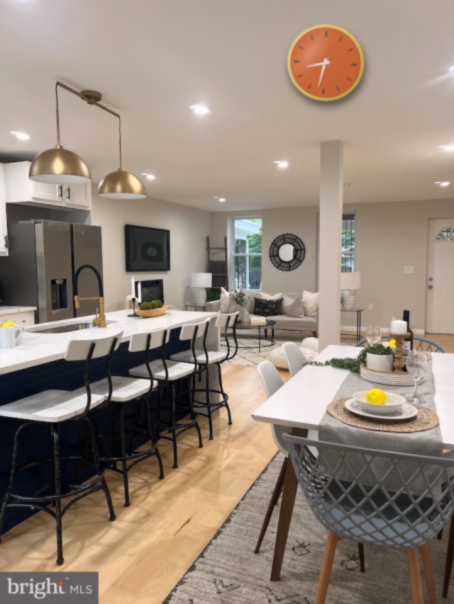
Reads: h=8 m=32
